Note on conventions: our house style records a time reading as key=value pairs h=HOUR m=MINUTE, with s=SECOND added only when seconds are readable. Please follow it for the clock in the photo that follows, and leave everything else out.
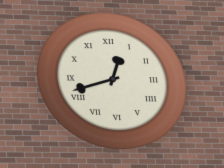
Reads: h=12 m=42
